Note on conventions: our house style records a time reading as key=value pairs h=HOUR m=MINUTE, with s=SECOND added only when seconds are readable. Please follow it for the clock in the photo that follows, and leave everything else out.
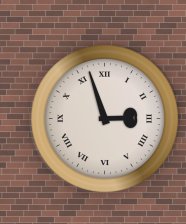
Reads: h=2 m=57
